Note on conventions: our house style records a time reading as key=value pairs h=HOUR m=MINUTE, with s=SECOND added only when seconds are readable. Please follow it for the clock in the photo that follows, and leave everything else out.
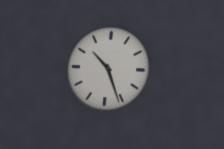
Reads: h=10 m=26
